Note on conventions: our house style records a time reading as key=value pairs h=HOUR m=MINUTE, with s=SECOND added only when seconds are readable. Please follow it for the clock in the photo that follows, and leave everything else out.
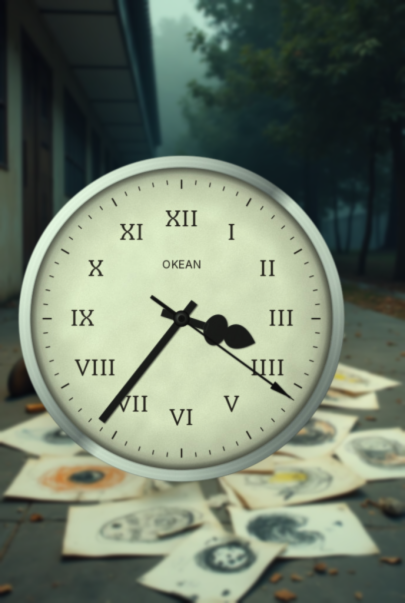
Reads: h=3 m=36 s=21
